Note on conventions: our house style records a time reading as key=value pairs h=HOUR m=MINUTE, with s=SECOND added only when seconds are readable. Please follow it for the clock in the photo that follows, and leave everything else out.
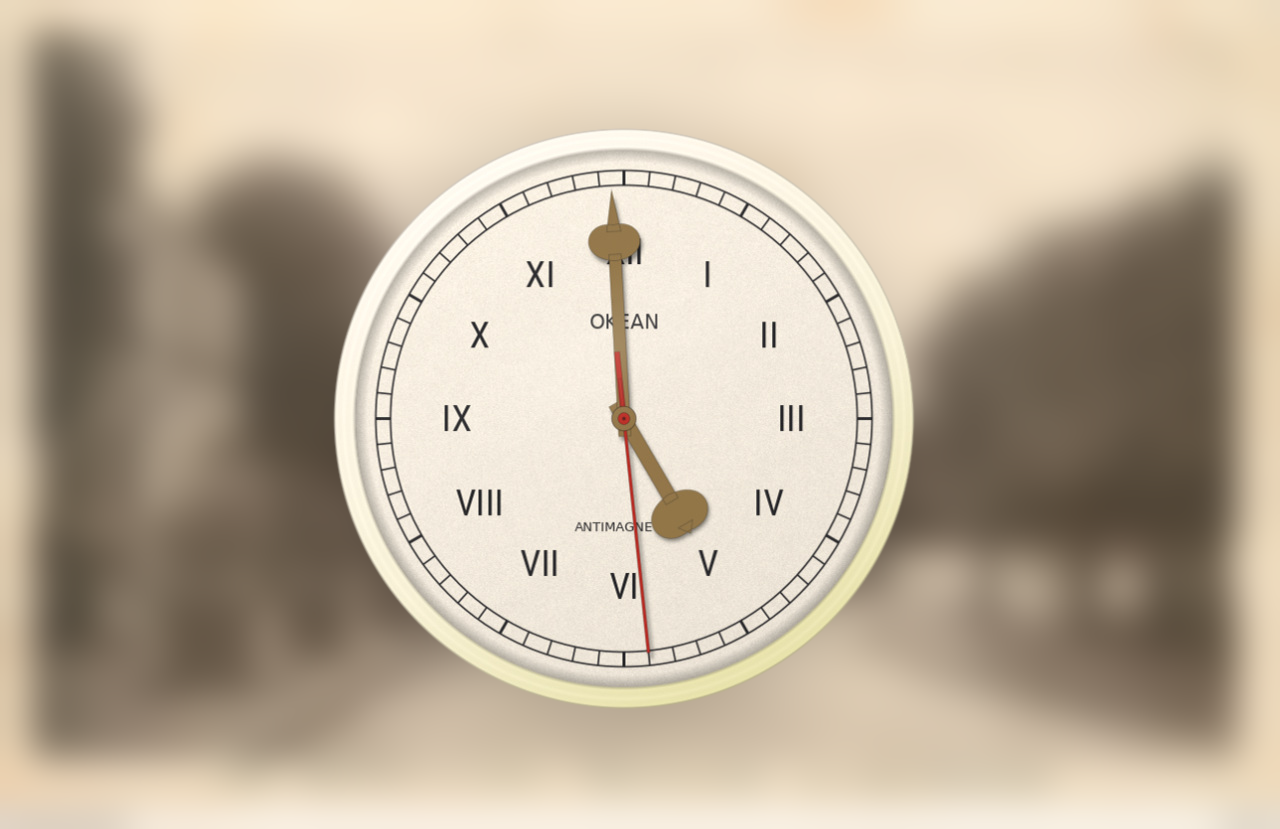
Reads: h=4 m=59 s=29
